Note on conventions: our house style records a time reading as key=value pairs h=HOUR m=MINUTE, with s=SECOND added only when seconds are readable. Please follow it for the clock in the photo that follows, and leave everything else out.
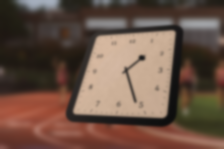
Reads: h=1 m=26
